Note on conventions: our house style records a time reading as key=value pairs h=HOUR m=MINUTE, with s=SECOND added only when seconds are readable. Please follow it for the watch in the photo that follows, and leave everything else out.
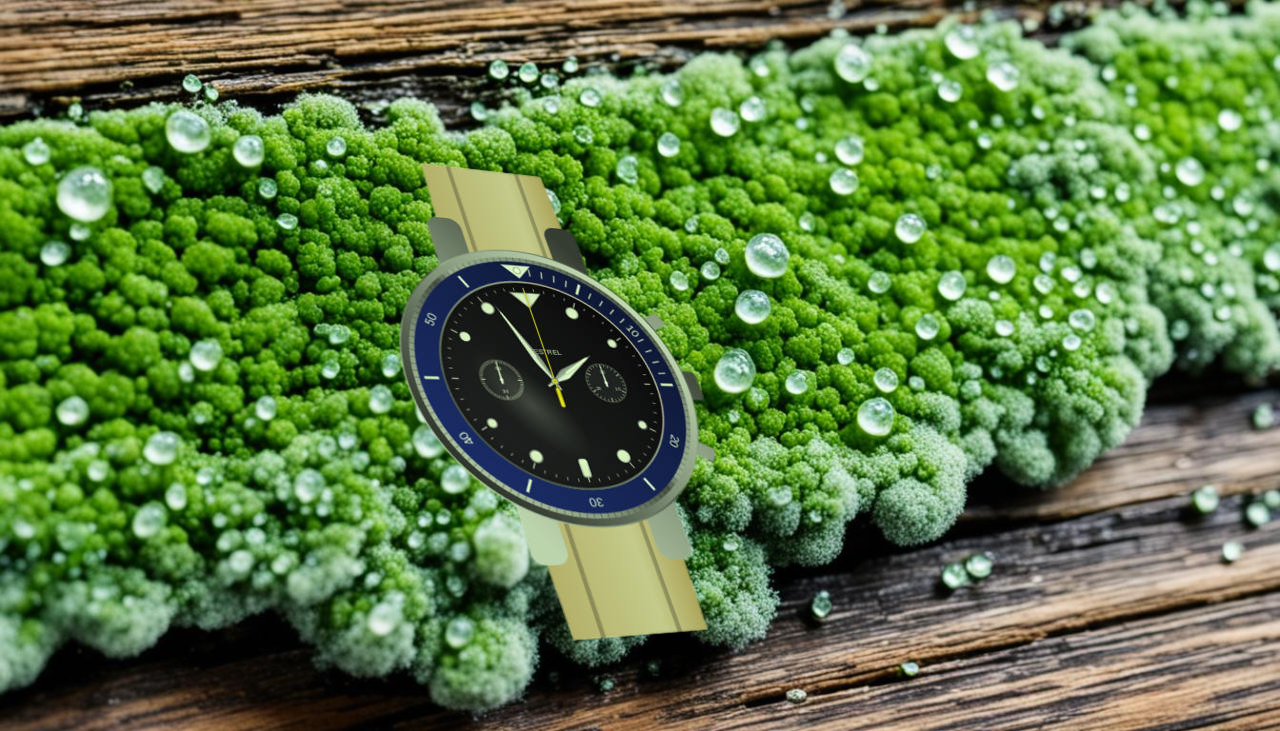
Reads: h=1 m=56
